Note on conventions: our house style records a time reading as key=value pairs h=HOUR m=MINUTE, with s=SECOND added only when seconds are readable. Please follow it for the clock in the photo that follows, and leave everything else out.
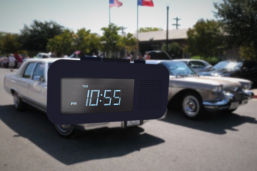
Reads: h=10 m=55
